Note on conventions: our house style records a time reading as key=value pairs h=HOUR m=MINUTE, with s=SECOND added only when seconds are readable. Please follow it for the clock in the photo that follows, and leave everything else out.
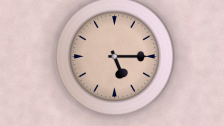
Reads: h=5 m=15
